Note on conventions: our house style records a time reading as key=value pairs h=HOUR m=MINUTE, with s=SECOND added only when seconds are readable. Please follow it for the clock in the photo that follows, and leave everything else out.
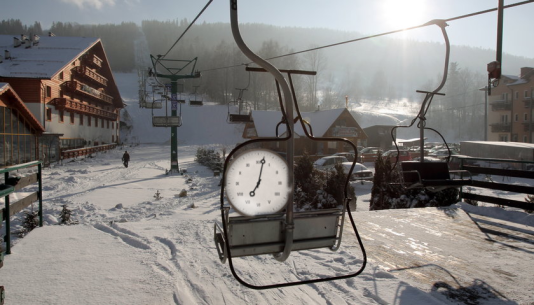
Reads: h=7 m=2
